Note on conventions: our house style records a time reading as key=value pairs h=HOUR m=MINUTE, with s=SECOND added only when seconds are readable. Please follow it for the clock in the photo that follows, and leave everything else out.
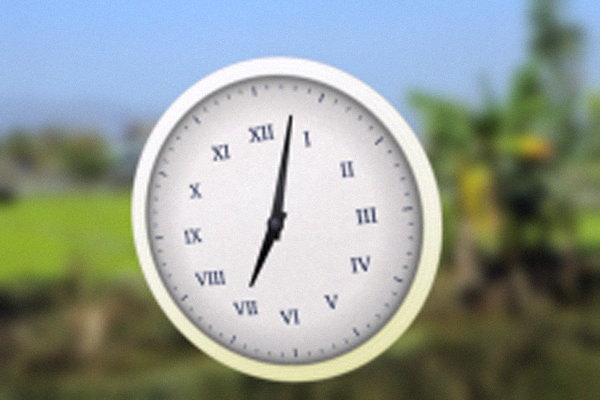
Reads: h=7 m=3
